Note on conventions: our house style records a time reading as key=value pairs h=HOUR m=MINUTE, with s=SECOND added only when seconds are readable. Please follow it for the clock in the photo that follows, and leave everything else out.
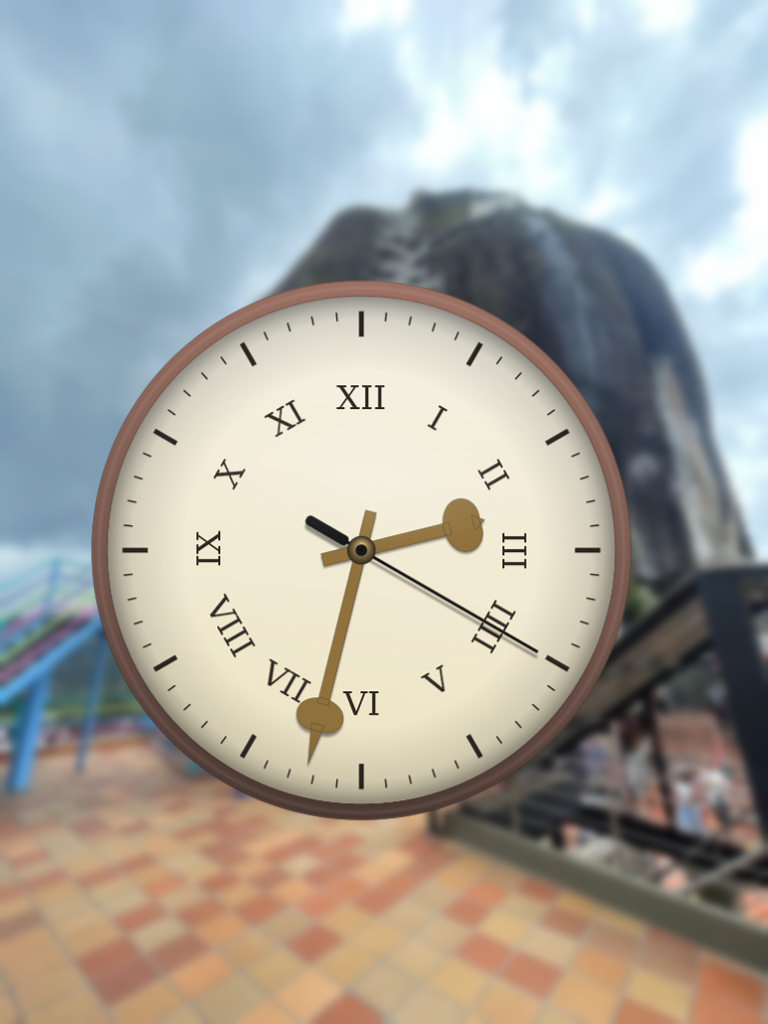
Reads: h=2 m=32 s=20
